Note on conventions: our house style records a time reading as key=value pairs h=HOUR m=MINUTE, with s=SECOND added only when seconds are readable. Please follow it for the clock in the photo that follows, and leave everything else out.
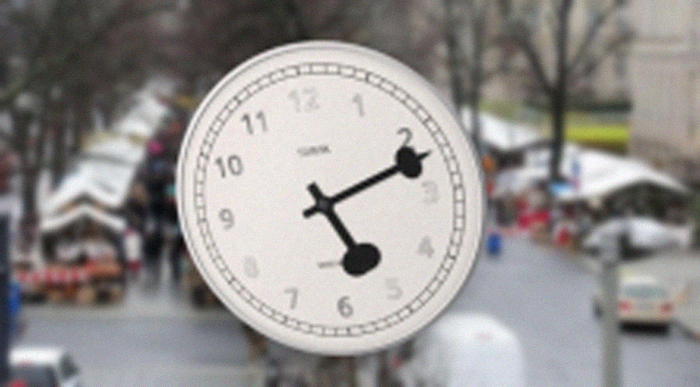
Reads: h=5 m=12
